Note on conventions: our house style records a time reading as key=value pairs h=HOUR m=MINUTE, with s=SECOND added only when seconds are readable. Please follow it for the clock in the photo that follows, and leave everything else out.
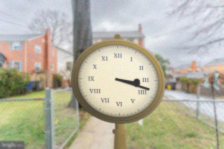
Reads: h=3 m=18
